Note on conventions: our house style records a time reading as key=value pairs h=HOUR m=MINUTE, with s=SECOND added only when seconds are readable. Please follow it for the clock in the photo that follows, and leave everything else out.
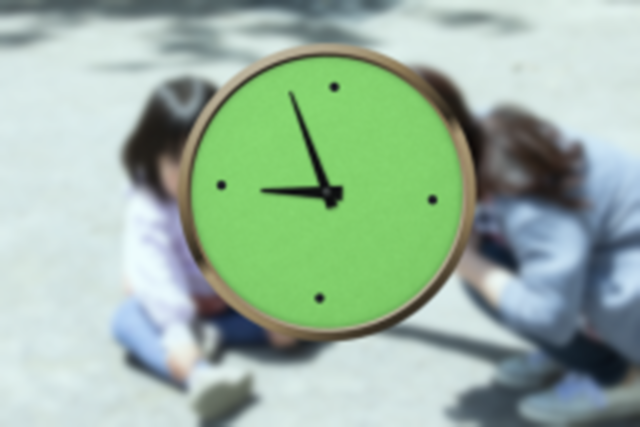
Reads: h=8 m=56
